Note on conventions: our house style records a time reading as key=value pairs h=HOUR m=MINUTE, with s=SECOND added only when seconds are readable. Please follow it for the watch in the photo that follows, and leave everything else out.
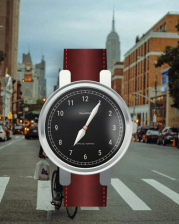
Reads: h=7 m=5
